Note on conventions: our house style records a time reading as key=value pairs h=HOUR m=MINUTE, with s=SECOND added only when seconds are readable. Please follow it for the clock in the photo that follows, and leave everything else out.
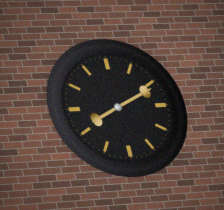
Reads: h=8 m=11
